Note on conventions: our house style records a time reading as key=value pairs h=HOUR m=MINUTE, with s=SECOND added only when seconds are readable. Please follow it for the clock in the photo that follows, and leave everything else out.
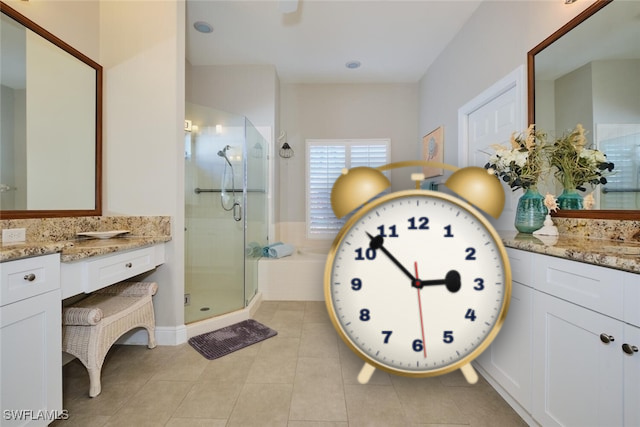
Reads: h=2 m=52 s=29
